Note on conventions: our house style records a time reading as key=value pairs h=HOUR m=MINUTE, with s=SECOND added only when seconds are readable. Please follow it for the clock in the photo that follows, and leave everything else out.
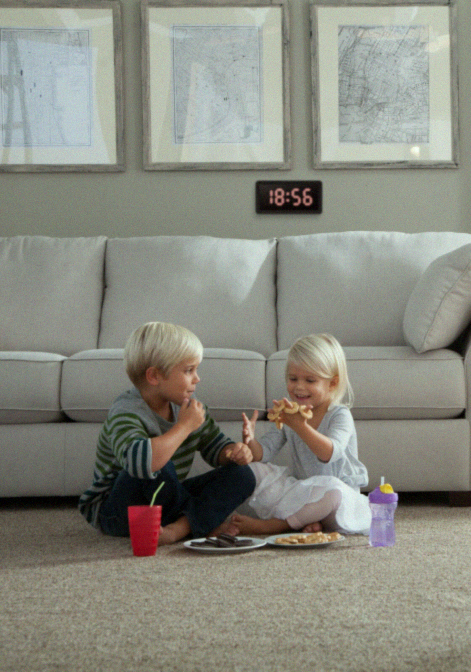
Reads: h=18 m=56
